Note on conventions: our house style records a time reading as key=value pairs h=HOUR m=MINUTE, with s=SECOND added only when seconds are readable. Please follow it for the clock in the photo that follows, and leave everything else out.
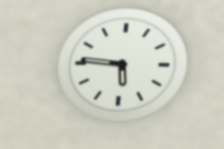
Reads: h=5 m=46
